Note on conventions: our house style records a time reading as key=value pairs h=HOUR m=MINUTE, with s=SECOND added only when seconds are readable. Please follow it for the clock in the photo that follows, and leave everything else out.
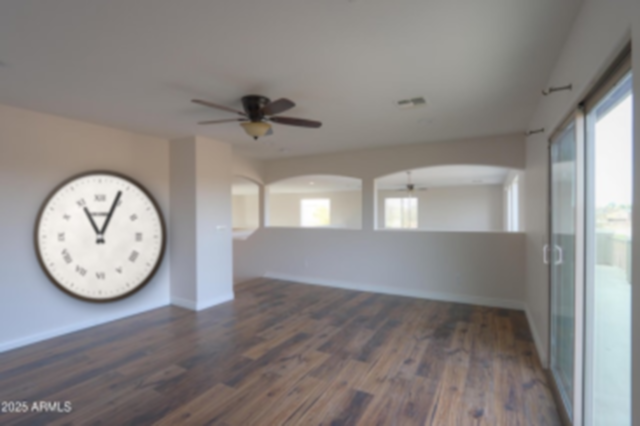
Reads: h=11 m=4
